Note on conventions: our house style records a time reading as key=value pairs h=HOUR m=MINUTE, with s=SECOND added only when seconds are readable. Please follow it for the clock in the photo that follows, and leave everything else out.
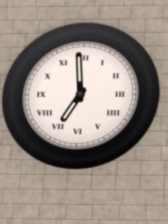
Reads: h=6 m=59
